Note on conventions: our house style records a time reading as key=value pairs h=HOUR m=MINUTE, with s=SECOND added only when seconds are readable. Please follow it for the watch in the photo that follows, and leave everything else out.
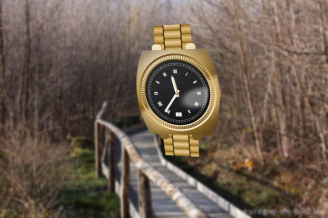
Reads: h=11 m=36
